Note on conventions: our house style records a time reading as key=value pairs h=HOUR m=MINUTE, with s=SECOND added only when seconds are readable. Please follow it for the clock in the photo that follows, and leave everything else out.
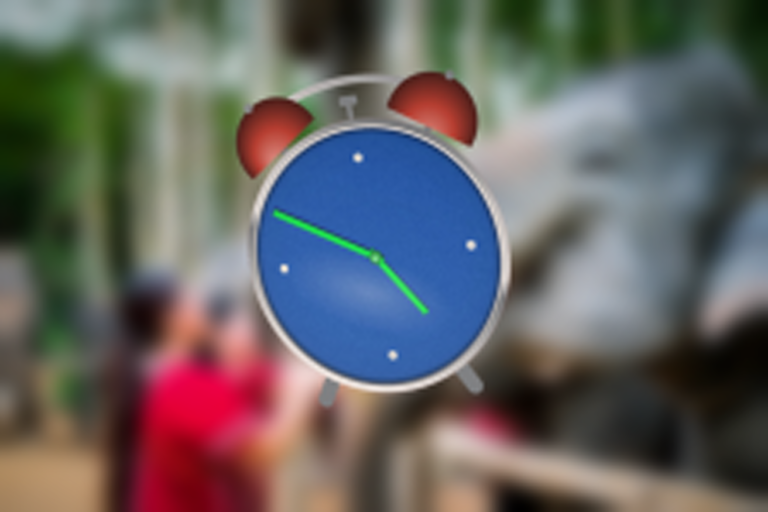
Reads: h=4 m=50
